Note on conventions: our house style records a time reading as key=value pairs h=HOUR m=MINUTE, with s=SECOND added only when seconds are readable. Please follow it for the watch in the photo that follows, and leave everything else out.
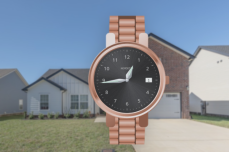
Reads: h=12 m=44
